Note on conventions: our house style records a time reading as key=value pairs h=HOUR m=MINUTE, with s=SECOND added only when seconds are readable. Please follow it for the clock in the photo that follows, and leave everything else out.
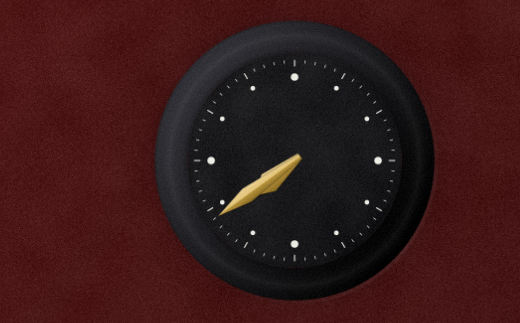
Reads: h=7 m=39
